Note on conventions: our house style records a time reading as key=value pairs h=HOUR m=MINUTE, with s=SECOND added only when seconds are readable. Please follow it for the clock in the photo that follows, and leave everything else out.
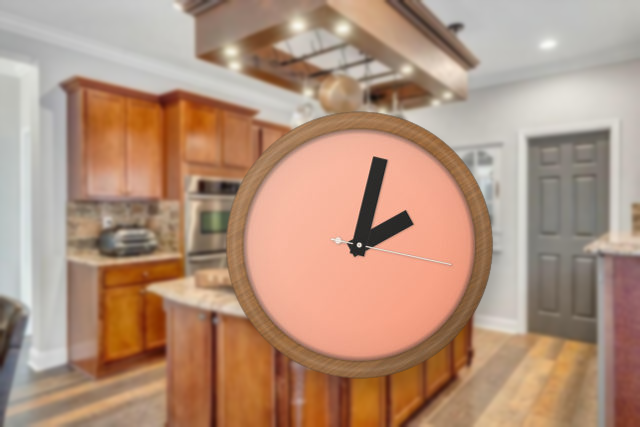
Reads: h=2 m=2 s=17
